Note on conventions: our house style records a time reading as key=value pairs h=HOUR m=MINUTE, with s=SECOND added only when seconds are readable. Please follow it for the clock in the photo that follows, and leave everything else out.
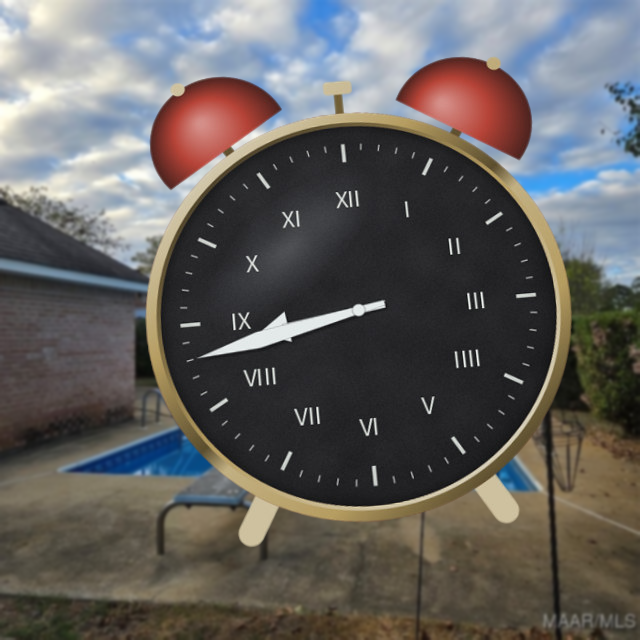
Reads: h=8 m=43
